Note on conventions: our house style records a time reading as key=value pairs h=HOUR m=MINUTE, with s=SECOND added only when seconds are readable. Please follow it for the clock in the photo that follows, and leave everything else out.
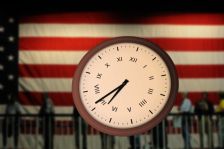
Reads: h=6 m=36
